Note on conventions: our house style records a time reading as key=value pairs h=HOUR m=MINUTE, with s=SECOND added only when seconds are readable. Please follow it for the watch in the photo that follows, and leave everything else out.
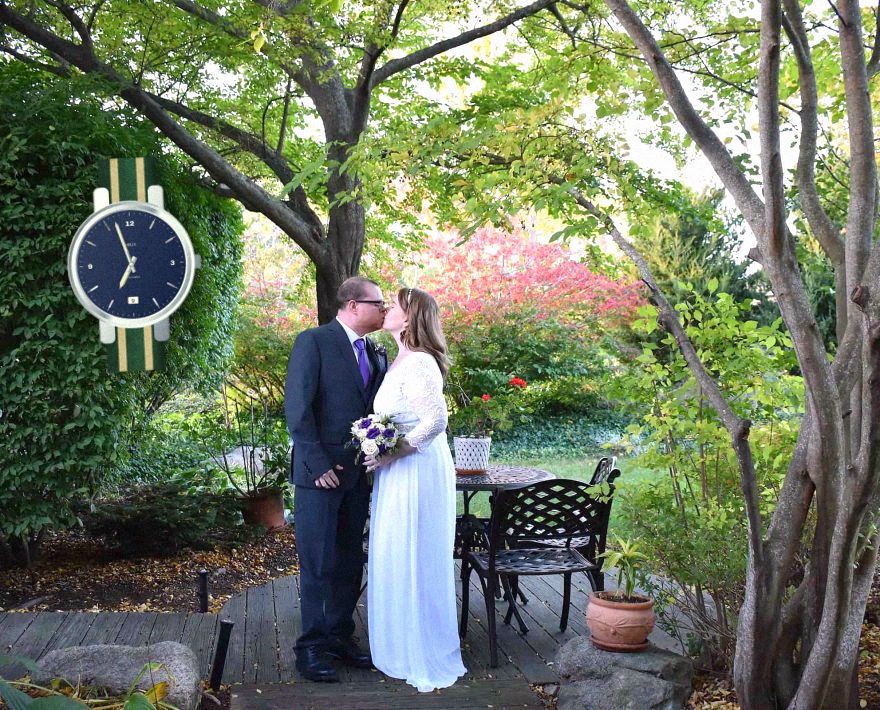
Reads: h=6 m=57
